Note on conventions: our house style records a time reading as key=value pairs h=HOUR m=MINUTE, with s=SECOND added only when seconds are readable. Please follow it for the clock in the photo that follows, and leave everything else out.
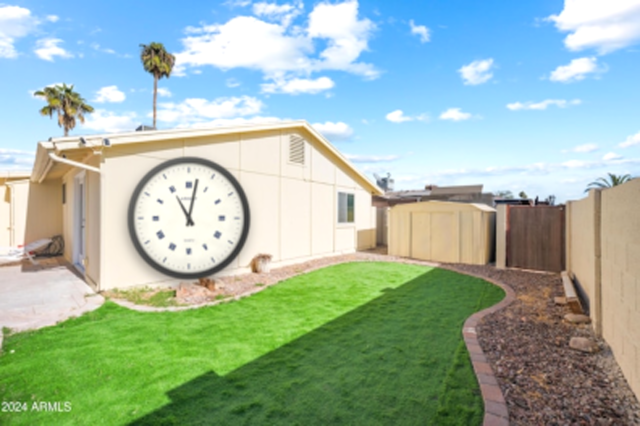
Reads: h=11 m=2
